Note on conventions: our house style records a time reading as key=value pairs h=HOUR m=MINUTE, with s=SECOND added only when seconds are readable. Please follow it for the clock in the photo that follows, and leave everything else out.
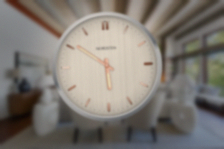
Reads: h=5 m=51
